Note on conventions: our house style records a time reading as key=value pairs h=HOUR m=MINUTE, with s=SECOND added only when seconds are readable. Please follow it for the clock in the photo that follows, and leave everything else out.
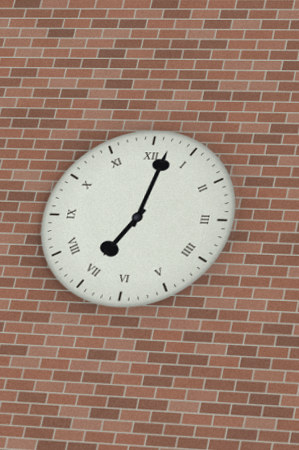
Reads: h=7 m=2
